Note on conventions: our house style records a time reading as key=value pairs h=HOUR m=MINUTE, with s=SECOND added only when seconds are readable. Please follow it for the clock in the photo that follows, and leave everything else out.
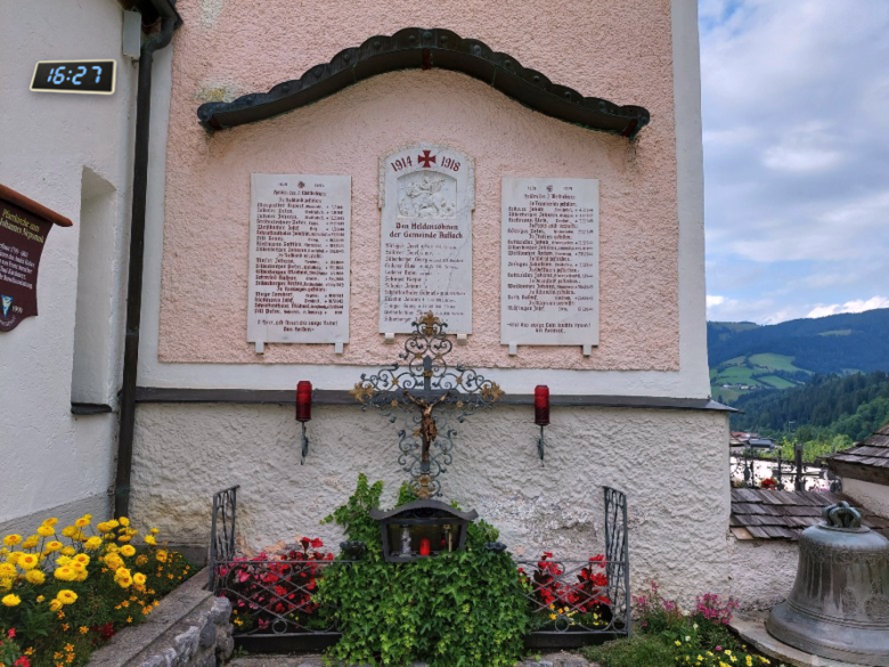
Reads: h=16 m=27
